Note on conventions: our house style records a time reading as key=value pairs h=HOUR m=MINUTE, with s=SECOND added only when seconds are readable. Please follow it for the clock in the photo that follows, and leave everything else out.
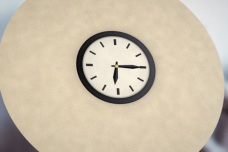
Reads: h=6 m=15
